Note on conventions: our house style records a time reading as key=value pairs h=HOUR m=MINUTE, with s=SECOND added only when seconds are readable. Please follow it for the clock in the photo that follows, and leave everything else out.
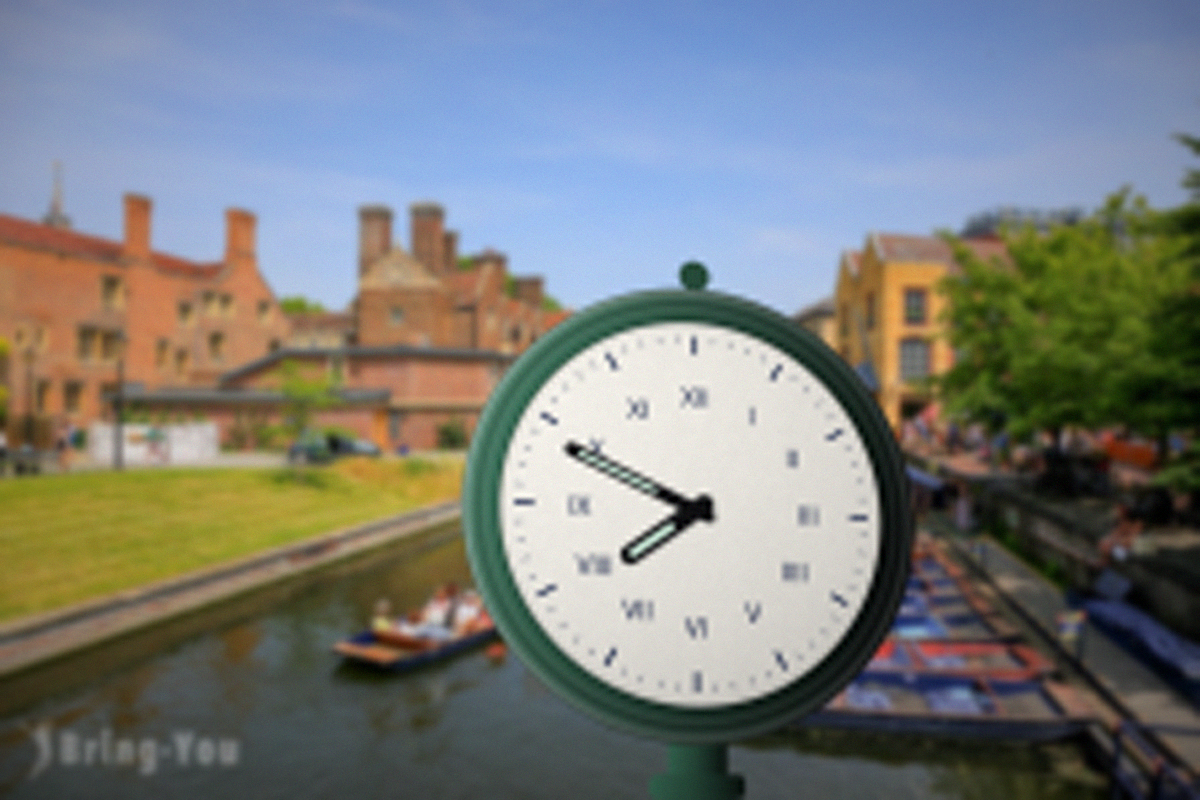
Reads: h=7 m=49
